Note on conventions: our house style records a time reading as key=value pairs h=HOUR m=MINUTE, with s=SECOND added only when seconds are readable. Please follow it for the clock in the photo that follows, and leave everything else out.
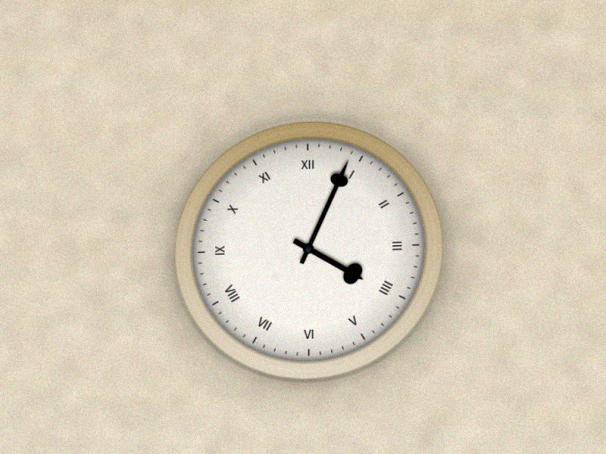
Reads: h=4 m=4
